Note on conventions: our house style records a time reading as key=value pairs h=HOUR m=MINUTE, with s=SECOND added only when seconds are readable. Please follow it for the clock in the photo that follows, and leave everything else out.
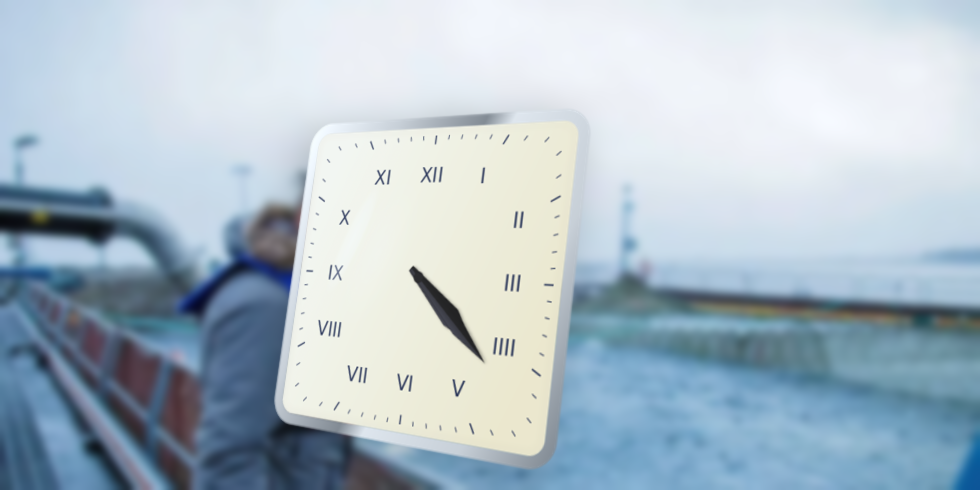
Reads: h=4 m=22
